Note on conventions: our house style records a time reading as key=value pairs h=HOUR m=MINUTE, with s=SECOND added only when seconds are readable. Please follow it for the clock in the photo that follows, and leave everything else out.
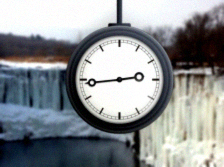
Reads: h=2 m=44
